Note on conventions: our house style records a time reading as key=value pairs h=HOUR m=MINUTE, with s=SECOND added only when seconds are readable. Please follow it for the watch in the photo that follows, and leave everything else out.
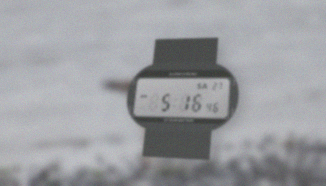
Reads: h=5 m=16
